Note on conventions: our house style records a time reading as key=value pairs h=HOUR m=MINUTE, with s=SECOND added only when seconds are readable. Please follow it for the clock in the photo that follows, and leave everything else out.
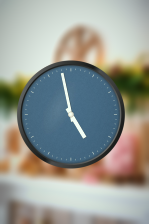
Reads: h=4 m=58
